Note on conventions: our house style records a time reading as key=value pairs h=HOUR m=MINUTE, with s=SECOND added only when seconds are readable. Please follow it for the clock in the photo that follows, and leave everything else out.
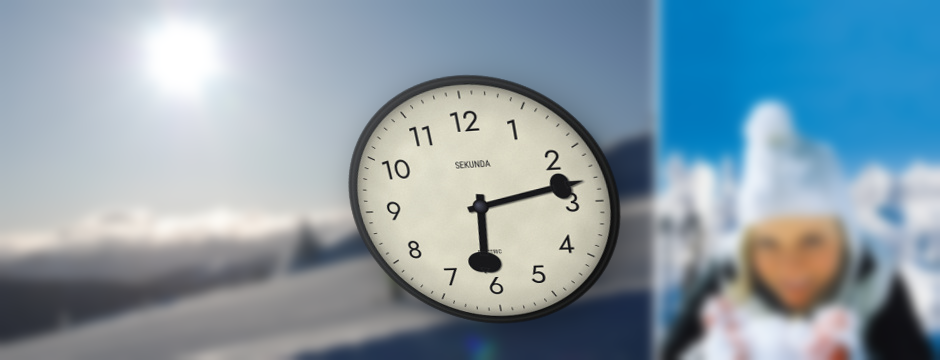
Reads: h=6 m=13
